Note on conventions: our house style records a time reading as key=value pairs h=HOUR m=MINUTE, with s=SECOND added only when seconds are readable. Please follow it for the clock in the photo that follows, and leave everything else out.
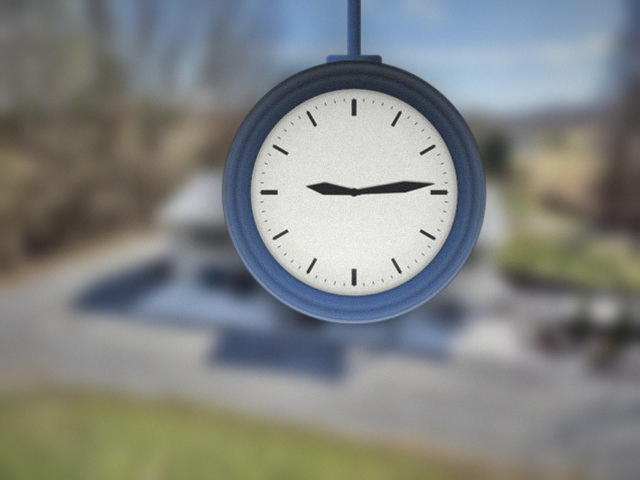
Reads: h=9 m=14
